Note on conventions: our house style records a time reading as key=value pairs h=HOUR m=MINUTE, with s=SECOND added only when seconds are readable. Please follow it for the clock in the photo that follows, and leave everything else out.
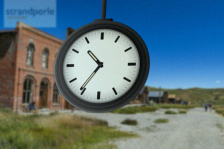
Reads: h=10 m=36
